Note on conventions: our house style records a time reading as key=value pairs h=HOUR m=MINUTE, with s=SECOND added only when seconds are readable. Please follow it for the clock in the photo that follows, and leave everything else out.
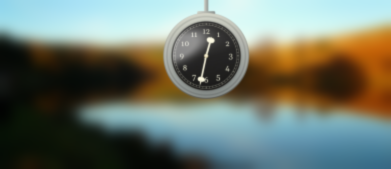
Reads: h=12 m=32
